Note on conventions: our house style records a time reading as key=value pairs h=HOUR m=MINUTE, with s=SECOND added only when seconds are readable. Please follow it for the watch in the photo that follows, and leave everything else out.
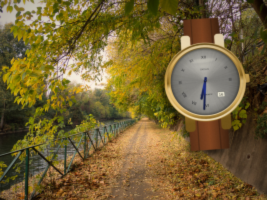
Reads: h=6 m=31
